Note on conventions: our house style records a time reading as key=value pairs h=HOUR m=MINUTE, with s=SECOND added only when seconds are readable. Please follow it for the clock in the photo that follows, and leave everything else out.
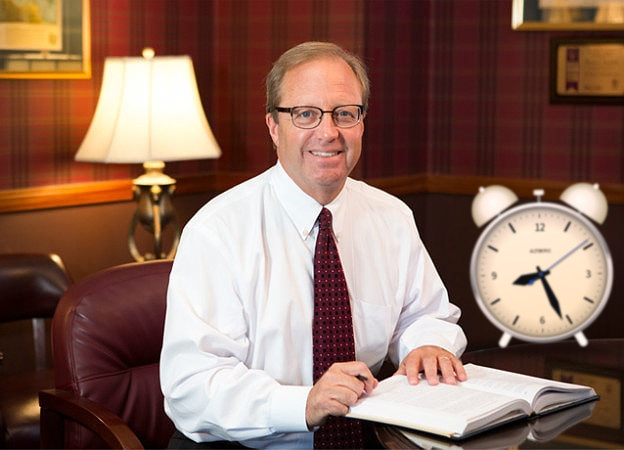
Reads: h=8 m=26 s=9
